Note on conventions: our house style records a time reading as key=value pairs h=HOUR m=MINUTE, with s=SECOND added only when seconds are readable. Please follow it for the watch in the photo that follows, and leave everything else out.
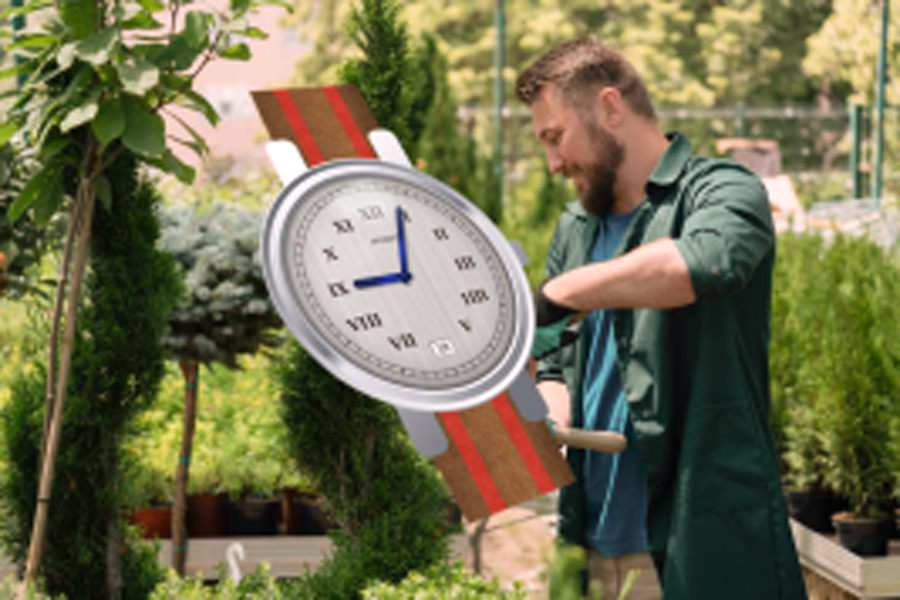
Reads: h=9 m=4
